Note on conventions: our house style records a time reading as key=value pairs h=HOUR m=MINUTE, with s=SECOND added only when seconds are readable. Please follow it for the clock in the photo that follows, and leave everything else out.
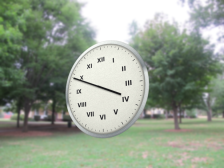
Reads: h=3 m=49
